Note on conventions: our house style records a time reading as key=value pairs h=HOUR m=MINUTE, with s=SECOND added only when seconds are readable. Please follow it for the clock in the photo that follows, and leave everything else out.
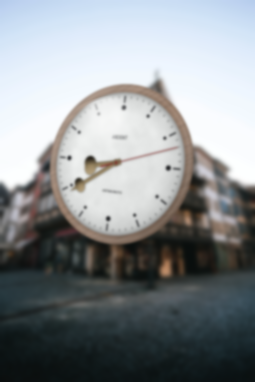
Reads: h=8 m=39 s=12
